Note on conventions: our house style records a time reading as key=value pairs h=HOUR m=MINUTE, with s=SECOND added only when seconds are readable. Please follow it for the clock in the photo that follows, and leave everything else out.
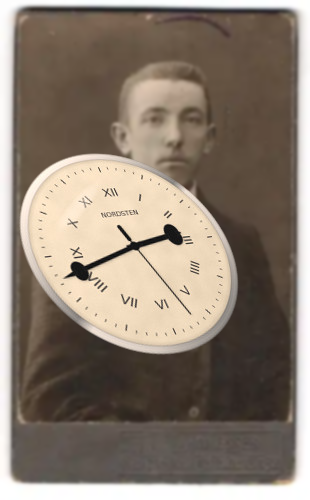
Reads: h=2 m=42 s=27
